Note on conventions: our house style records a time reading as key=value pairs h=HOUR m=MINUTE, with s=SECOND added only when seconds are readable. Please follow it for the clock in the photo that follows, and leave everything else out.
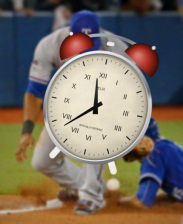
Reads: h=11 m=38
